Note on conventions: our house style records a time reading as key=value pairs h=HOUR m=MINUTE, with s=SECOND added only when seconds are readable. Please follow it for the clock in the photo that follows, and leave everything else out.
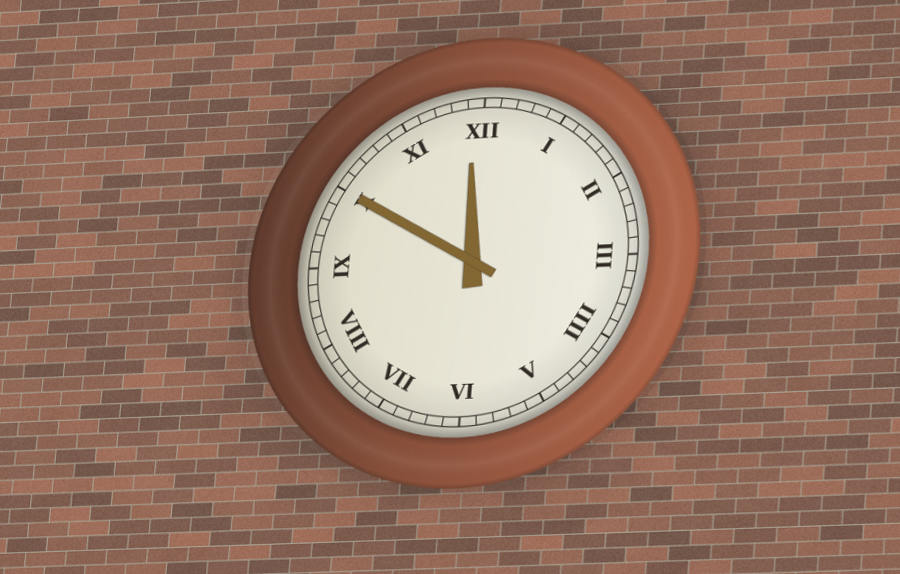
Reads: h=11 m=50
